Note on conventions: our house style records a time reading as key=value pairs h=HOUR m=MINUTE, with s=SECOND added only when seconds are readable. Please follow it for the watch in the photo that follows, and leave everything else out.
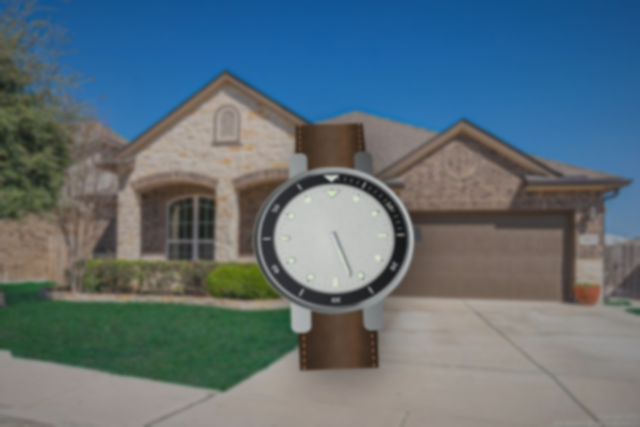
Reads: h=5 m=27
